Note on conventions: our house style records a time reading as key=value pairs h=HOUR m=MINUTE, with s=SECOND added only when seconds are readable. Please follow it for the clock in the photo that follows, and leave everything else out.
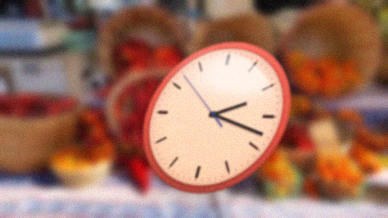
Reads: h=2 m=17 s=52
